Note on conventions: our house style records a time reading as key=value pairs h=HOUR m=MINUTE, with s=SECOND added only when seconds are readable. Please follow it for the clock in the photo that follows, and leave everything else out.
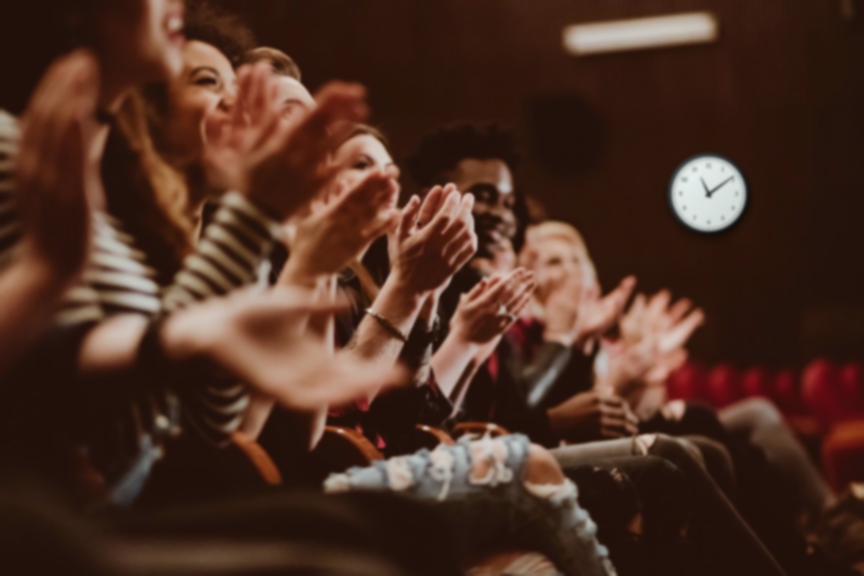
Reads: h=11 m=9
